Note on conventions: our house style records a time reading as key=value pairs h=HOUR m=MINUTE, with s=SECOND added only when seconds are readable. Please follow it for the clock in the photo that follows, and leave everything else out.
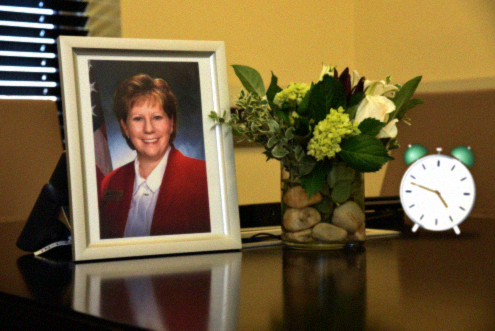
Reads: h=4 m=48
